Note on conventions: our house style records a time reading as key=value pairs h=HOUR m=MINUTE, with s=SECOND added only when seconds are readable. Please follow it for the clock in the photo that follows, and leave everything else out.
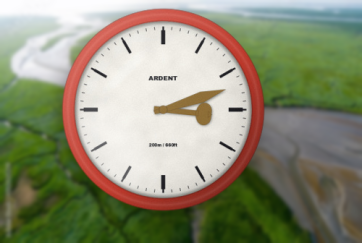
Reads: h=3 m=12
